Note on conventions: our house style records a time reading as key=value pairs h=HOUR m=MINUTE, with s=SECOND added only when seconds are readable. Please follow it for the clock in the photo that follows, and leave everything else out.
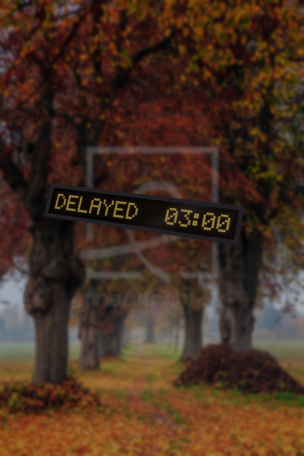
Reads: h=3 m=0
